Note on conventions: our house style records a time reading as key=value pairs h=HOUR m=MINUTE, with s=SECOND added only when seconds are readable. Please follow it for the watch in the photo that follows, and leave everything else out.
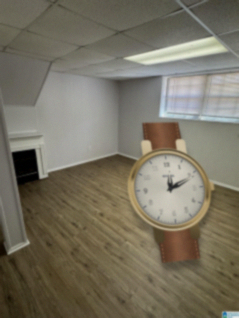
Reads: h=12 m=11
